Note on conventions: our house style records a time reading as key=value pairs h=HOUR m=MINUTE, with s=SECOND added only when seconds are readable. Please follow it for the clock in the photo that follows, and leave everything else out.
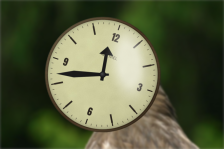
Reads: h=11 m=42
